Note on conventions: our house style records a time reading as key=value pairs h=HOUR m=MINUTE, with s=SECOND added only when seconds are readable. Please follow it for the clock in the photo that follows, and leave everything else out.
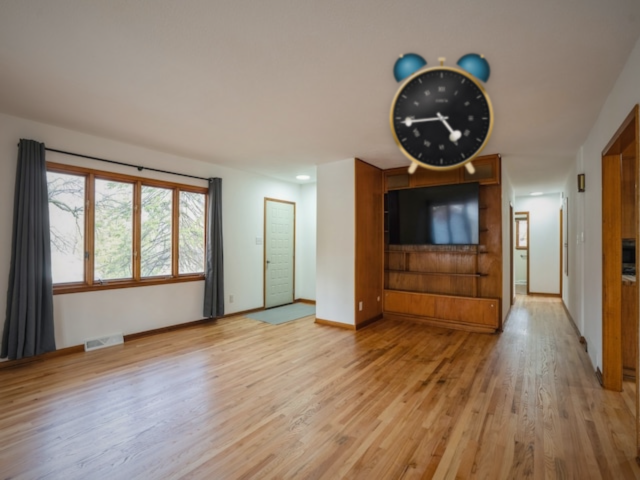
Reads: h=4 m=44
